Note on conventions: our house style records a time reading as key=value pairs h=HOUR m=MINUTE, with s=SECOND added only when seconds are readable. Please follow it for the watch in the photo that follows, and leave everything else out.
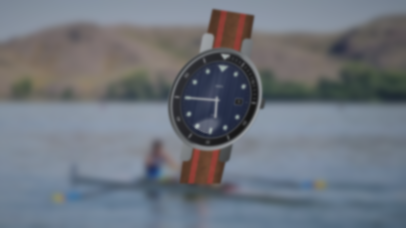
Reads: h=5 m=45
